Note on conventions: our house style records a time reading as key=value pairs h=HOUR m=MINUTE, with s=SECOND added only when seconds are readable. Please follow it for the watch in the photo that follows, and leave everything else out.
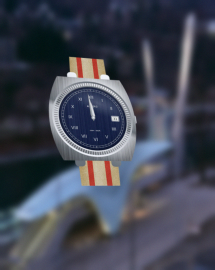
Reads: h=11 m=59
